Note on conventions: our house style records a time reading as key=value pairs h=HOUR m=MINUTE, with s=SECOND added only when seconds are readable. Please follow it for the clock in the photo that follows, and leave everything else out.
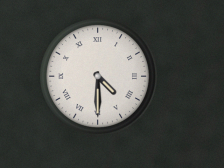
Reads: h=4 m=30
